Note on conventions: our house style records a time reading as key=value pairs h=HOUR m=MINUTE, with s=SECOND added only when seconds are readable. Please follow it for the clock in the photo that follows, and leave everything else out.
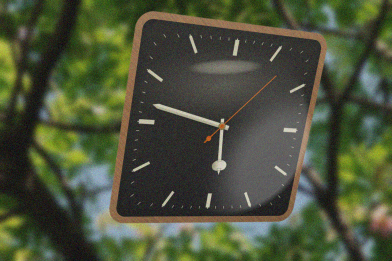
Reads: h=5 m=47 s=7
